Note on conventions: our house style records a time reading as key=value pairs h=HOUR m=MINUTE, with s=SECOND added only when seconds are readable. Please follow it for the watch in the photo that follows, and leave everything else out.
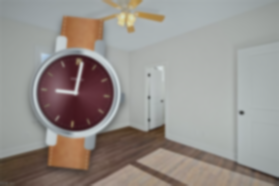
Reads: h=9 m=1
